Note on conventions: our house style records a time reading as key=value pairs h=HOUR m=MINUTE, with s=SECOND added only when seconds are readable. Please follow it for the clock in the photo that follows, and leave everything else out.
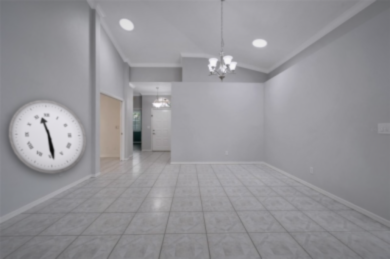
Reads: h=11 m=29
